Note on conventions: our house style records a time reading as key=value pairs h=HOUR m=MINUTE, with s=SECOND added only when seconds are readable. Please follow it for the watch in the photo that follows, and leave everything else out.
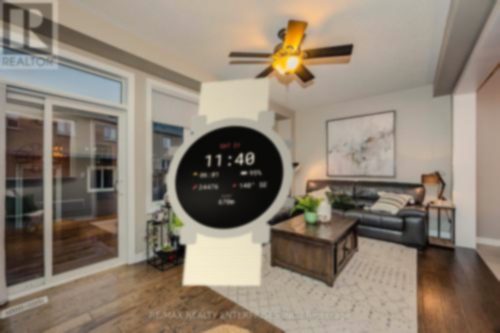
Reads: h=11 m=40
